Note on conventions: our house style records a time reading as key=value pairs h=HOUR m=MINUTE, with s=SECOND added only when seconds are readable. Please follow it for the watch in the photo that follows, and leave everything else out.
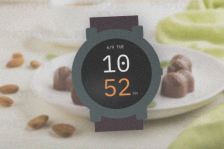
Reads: h=10 m=52
